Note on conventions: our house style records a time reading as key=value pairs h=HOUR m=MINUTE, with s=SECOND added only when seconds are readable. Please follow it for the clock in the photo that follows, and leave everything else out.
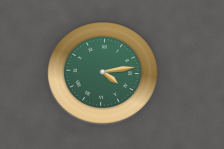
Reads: h=4 m=13
